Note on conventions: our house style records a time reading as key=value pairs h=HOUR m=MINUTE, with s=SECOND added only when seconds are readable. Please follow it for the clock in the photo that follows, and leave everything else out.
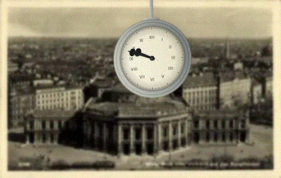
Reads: h=9 m=48
